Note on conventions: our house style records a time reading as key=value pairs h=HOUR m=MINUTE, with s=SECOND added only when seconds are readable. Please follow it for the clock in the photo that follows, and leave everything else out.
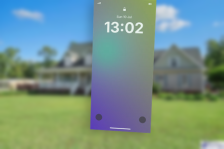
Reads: h=13 m=2
